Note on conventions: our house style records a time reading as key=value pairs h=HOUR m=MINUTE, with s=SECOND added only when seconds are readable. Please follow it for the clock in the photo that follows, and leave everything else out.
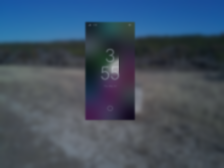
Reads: h=3 m=55
